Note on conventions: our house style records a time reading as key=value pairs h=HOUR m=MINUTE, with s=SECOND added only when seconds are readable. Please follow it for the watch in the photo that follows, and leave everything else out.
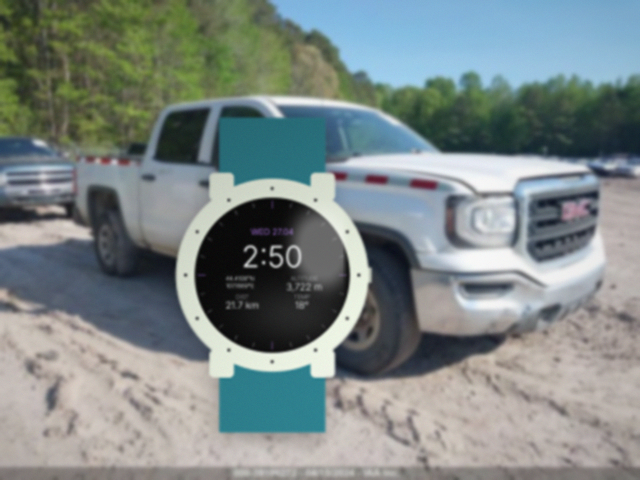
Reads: h=2 m=50
